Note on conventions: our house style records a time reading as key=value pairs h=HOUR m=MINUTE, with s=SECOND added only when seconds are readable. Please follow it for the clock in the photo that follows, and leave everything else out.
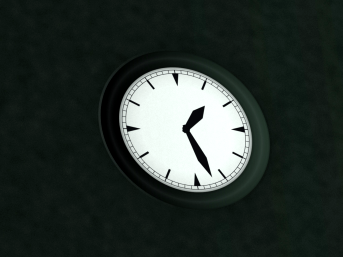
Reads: h=1 m=27
